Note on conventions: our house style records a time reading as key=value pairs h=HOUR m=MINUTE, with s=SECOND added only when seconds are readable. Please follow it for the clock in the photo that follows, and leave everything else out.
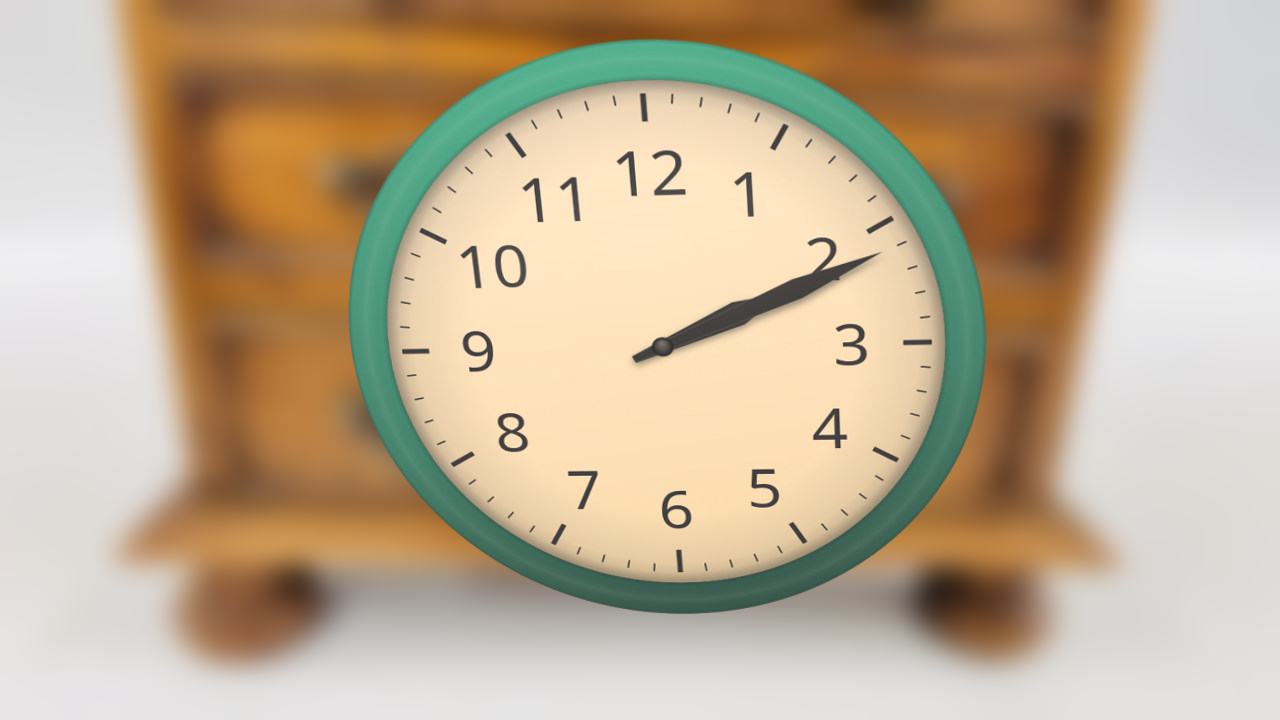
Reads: h=2 m=11
